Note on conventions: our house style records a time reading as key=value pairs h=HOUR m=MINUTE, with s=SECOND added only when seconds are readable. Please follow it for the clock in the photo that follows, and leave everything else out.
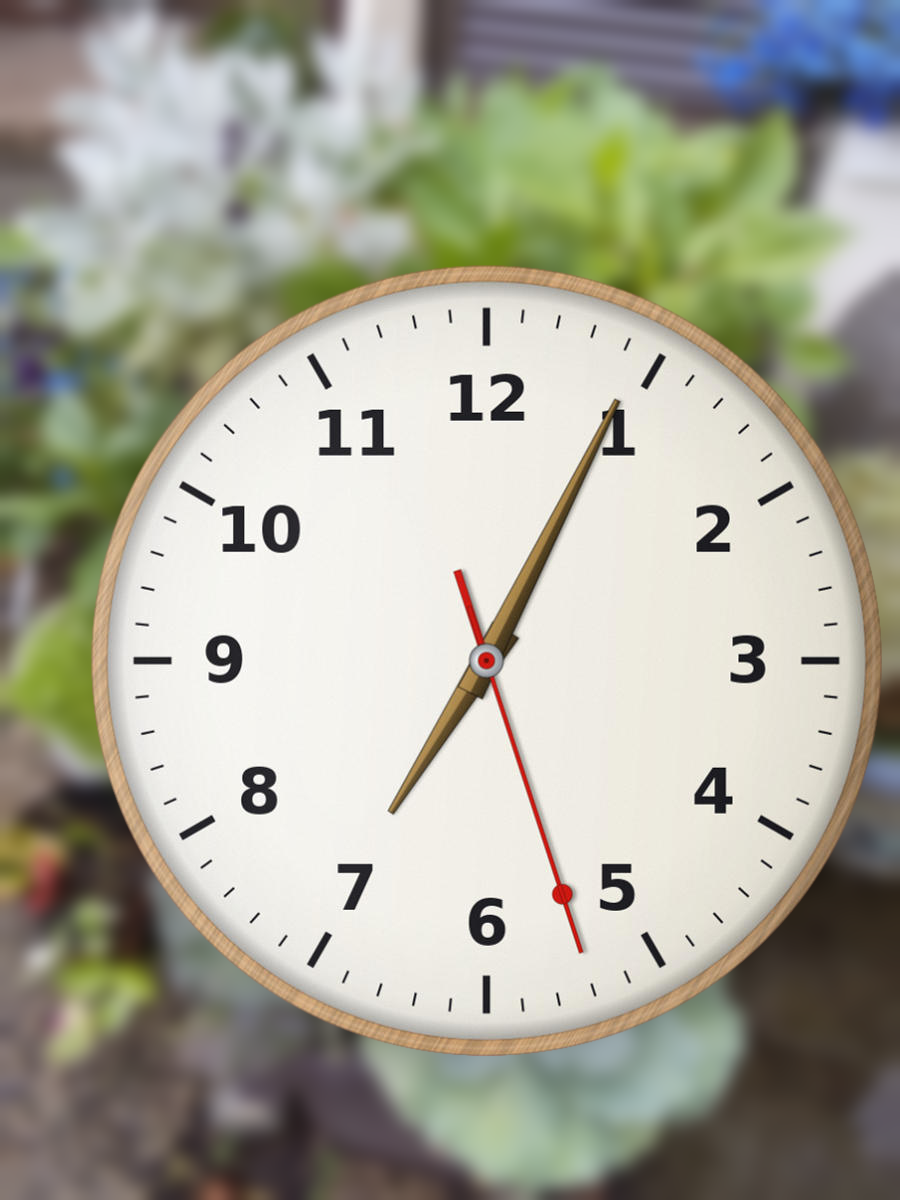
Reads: h=7 m=4 s=27
